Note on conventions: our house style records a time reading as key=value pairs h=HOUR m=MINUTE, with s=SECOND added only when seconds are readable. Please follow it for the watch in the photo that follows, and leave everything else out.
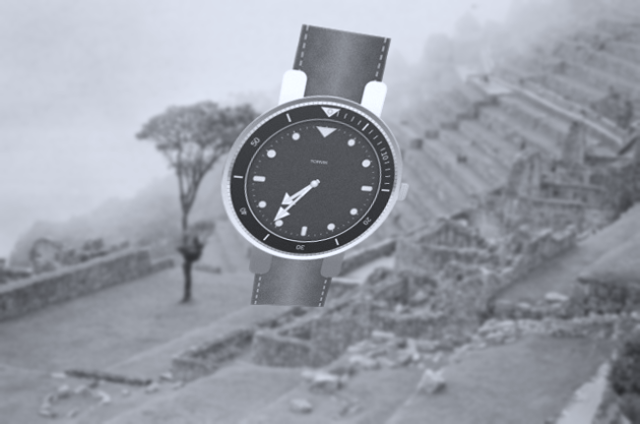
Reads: h=7 m=36
